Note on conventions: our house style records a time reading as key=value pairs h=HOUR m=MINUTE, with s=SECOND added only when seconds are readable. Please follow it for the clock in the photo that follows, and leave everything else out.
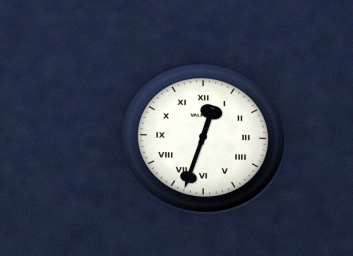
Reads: h=12 m=33
